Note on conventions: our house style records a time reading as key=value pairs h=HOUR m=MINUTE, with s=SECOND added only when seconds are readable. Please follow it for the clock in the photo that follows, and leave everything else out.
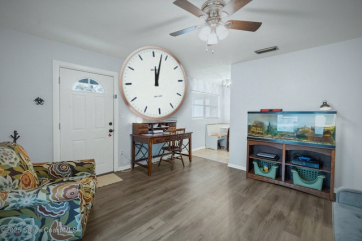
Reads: h=12 m=3
